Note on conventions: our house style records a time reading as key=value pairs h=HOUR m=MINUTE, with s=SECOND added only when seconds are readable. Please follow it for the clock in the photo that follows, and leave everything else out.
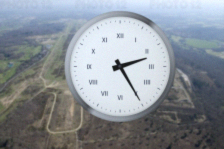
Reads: h=2 m=25
